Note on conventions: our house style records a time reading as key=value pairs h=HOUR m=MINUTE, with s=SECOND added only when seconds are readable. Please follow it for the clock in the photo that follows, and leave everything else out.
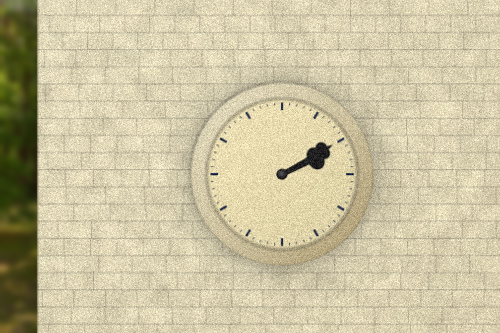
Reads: h=2 m=10
